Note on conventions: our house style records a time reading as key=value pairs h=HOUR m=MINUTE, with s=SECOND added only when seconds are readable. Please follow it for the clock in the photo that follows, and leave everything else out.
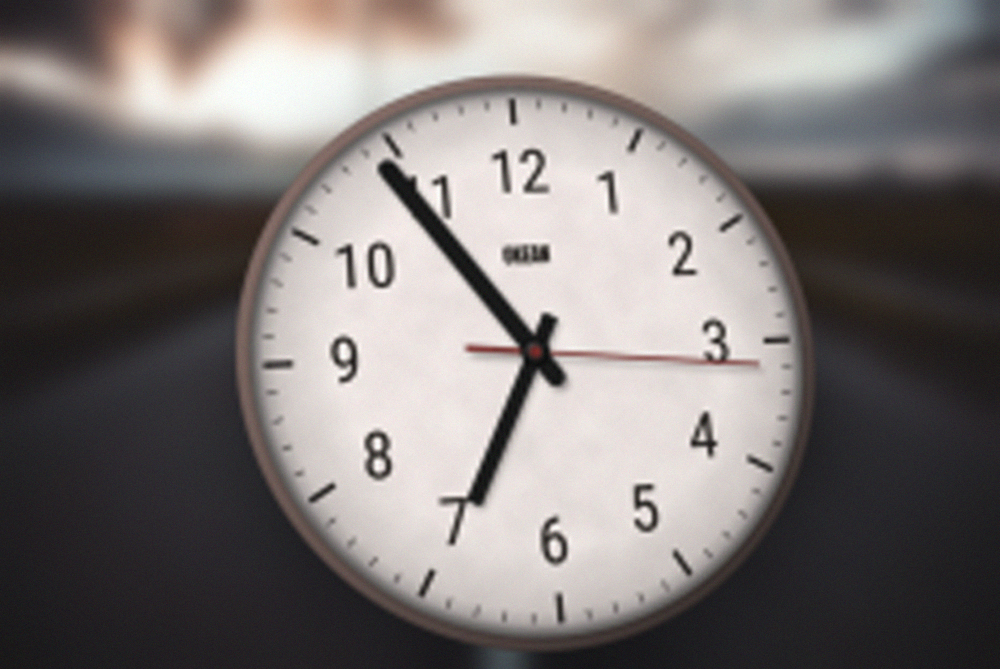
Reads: h=6 m=54 s=16
